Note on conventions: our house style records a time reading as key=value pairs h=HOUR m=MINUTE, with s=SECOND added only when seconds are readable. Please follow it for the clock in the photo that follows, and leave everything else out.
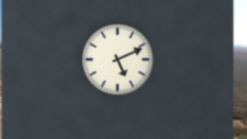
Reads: h=5 m=11
